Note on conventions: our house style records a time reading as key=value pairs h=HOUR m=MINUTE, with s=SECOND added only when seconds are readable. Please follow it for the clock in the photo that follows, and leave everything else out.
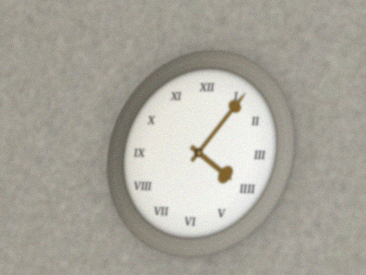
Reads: h=4 m=6
